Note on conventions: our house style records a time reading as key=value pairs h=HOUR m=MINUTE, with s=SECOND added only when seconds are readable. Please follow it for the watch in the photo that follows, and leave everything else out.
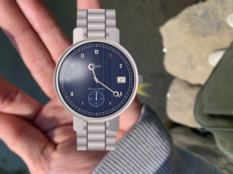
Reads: h=11 m=21
